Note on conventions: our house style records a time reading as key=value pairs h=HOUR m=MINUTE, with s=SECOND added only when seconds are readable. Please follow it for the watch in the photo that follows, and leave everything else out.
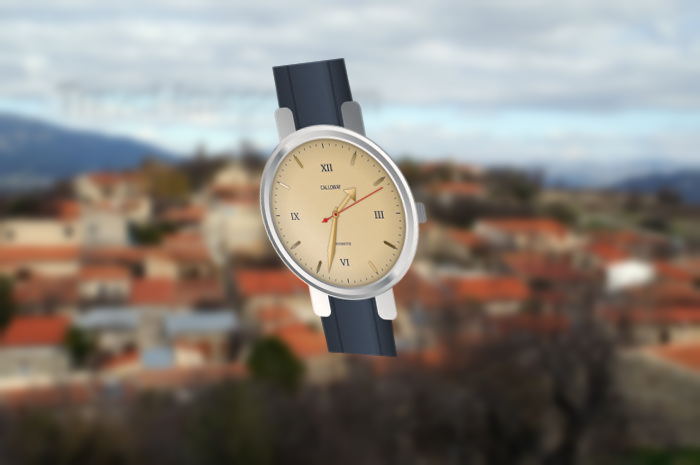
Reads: h=1 m=33 s=11
